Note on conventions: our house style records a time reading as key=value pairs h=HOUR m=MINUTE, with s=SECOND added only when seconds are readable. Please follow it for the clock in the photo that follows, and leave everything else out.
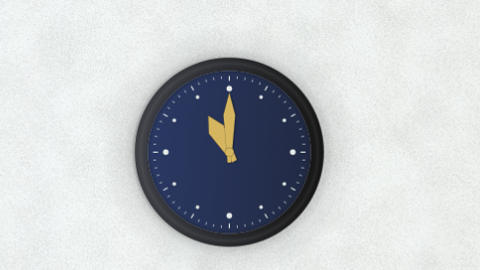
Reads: h=11 m=0
